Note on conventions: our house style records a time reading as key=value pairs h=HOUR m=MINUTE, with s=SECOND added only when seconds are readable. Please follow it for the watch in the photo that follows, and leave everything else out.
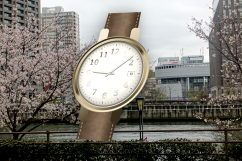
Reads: h=9 m=8
